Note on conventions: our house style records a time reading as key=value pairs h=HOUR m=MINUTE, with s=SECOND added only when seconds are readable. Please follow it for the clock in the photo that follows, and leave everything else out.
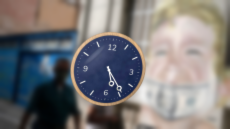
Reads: h=5 m=24
